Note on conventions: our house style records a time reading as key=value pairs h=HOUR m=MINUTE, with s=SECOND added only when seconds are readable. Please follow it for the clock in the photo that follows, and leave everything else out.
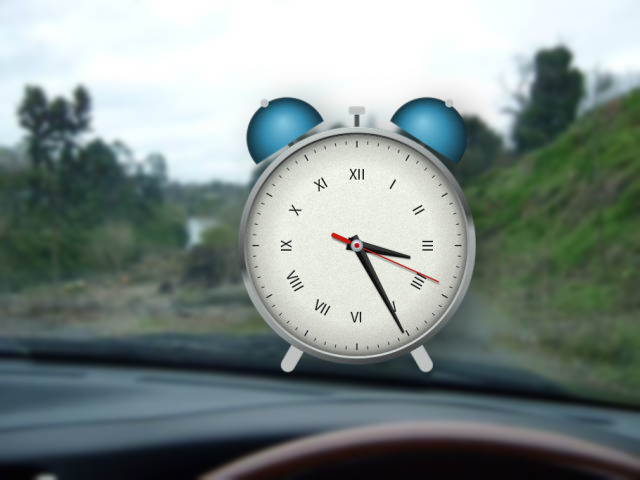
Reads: h=3 m=25 s=19
